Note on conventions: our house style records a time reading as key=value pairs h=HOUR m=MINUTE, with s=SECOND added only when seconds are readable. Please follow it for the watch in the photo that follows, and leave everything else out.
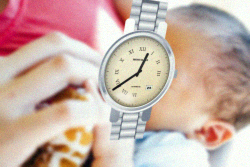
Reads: h=12 m=39
